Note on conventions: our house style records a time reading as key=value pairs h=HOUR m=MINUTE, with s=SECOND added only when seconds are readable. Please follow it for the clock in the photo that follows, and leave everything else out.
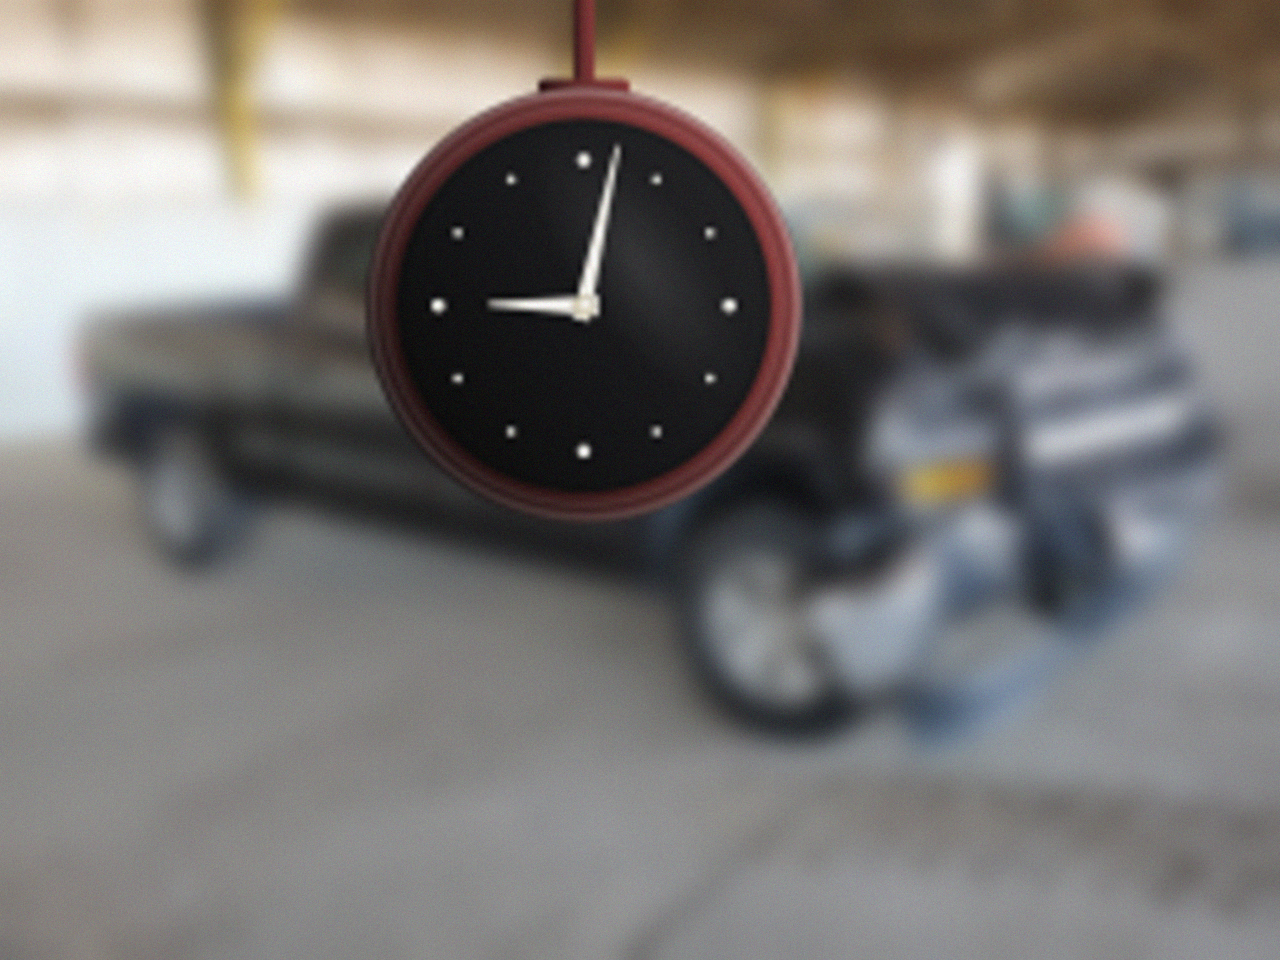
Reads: h=9 m=2
